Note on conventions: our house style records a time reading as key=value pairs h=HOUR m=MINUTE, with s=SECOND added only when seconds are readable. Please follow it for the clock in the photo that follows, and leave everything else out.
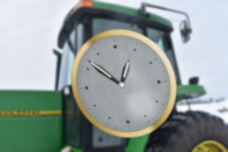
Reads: h=12 m=52
